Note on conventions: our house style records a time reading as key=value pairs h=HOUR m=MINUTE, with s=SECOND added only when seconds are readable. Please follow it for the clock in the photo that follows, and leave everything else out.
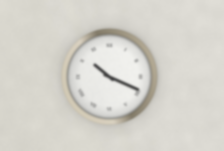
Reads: h=10 m=19
